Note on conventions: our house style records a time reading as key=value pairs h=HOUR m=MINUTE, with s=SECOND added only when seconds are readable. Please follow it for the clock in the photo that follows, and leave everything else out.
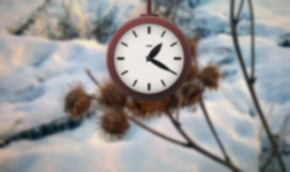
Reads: h=1 m=20
